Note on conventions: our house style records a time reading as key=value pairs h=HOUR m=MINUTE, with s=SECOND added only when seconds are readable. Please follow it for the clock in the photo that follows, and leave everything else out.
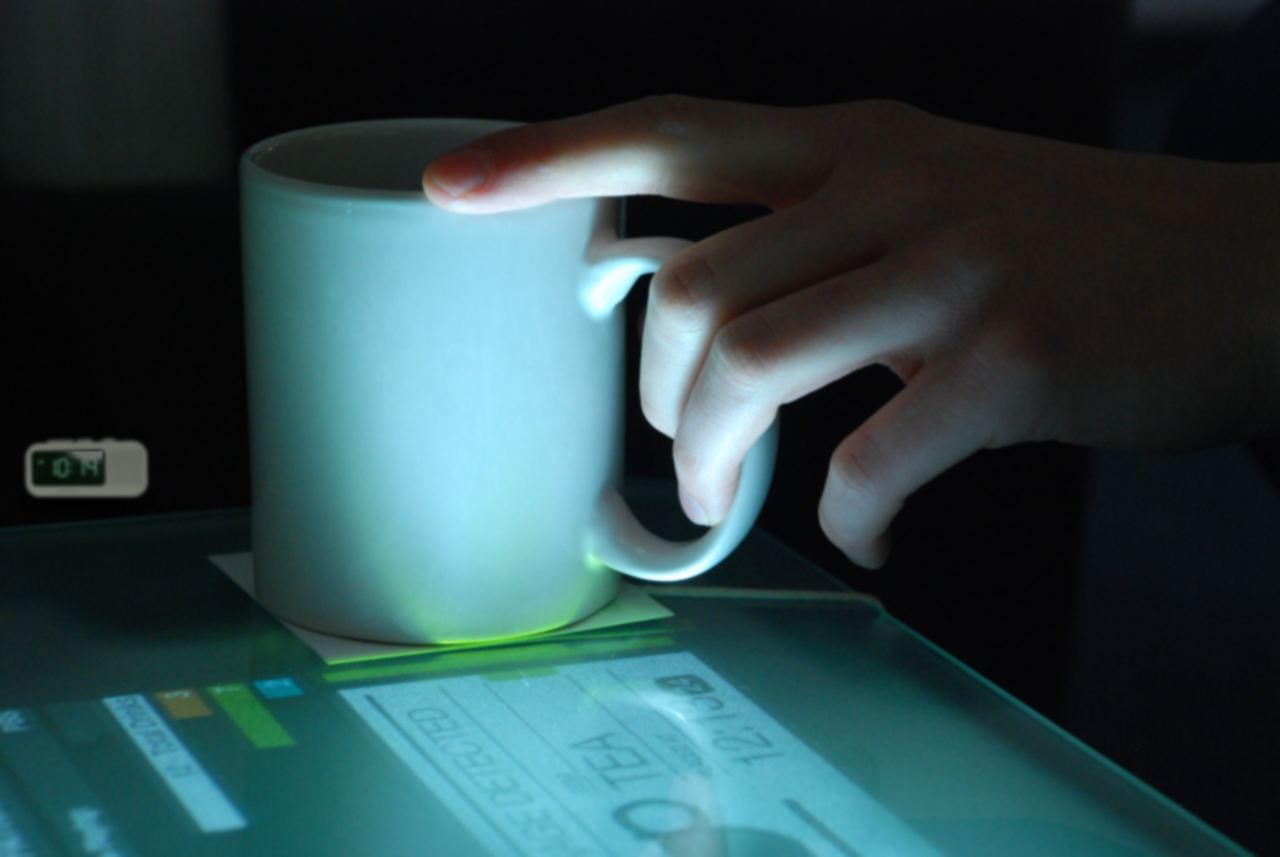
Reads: h=10 m=14
